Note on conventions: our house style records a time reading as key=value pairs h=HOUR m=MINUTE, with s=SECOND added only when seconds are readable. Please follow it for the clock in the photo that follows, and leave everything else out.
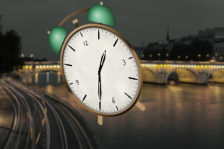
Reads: h=1 m=35
